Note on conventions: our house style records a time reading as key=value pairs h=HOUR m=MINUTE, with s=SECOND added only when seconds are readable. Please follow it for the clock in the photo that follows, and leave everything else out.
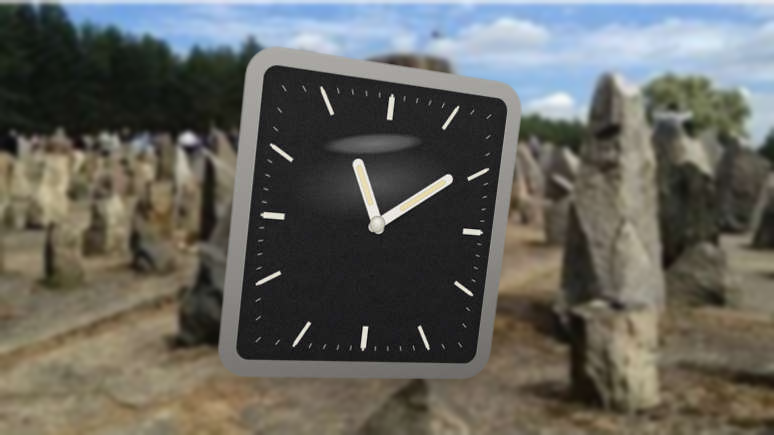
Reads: h=11 m=9
